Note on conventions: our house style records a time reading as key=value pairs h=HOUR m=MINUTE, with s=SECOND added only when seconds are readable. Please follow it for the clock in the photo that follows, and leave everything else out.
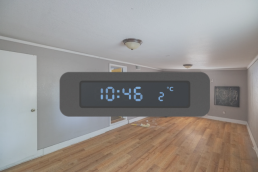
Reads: h=10 m=46
